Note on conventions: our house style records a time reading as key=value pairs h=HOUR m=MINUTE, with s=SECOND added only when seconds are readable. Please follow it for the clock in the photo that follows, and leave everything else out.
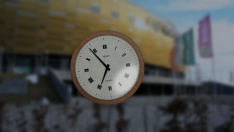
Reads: h=6 m=54
